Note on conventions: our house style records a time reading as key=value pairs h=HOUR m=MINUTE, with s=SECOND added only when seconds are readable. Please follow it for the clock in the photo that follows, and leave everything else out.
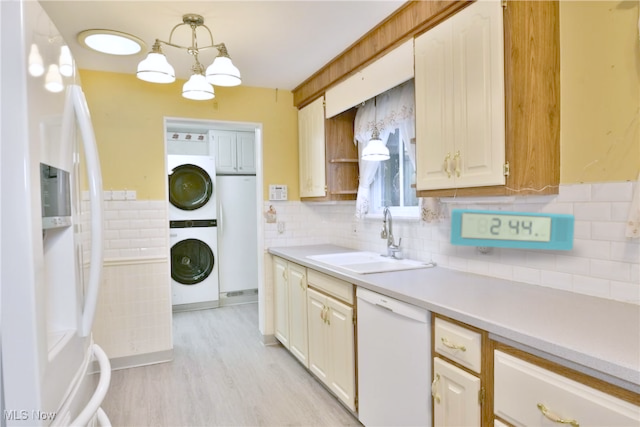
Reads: h=2 m=44
